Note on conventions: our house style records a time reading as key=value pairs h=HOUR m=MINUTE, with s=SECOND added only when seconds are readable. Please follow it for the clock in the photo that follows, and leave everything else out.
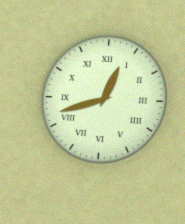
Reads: h=12 m=42
